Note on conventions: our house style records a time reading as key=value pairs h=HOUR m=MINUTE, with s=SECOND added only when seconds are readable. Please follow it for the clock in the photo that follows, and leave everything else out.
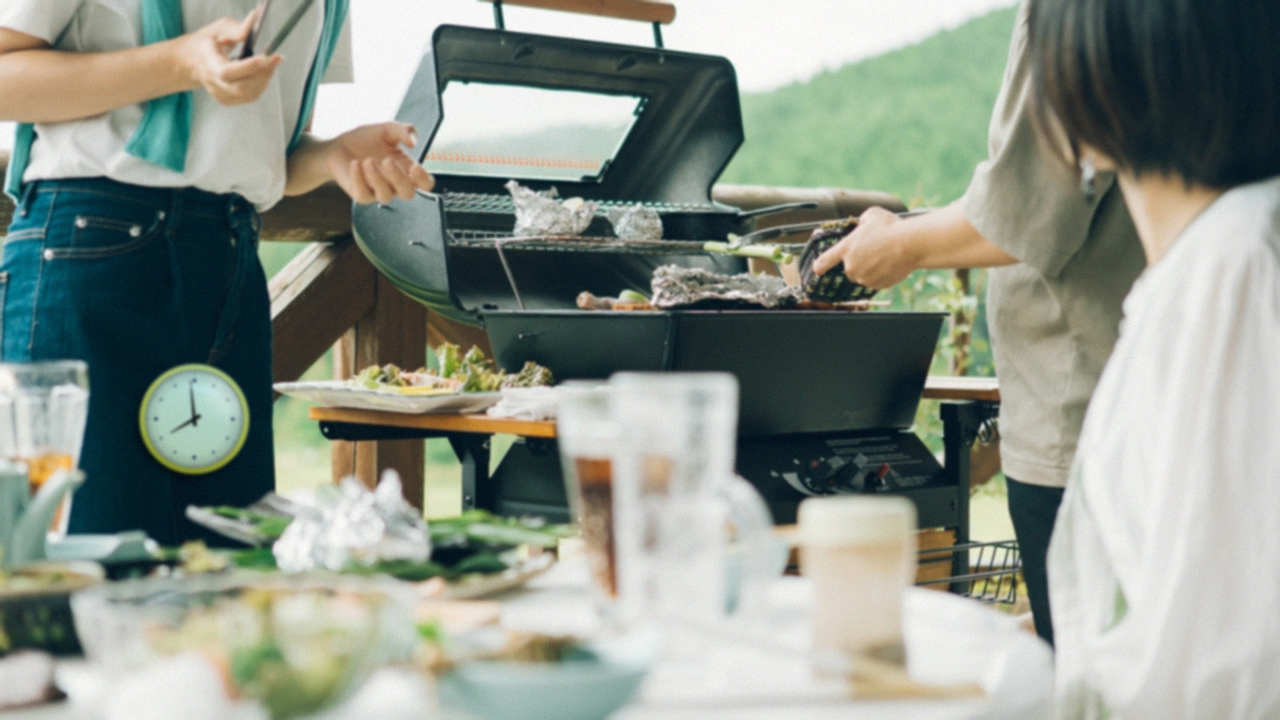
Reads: h=7 m=59
